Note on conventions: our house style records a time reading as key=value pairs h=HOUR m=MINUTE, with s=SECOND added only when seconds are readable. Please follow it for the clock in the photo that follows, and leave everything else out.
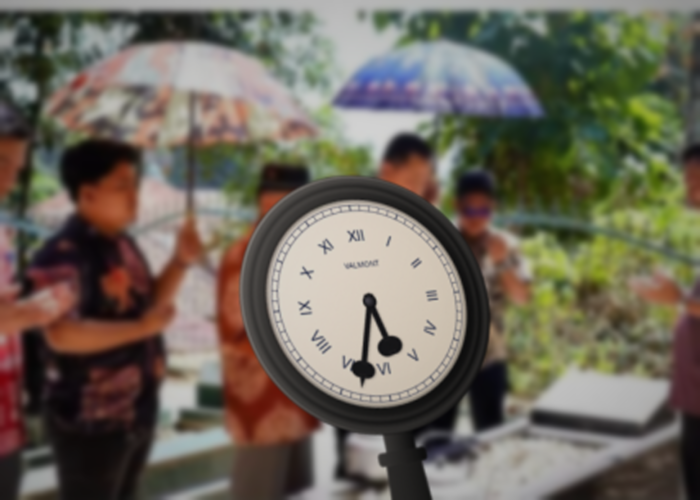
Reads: h=5 m=33
